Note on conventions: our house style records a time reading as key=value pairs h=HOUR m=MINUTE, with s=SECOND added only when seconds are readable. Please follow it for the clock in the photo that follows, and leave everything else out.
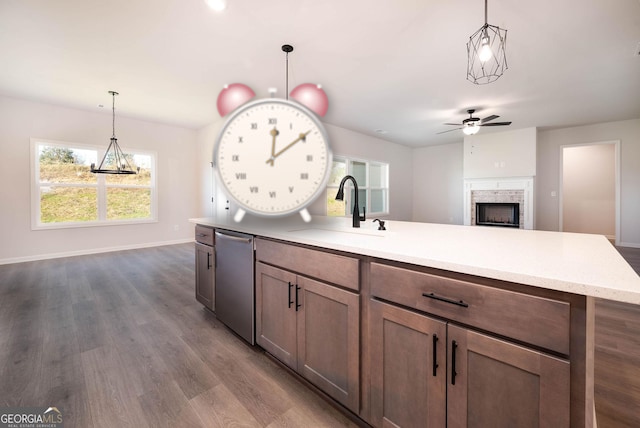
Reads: h=12 m=9
